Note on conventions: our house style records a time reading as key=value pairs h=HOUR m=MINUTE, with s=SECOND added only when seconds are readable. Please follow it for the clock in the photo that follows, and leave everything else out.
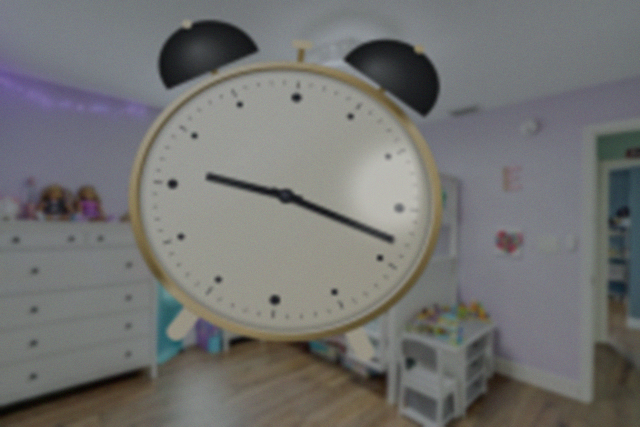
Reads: h=9 m=18
